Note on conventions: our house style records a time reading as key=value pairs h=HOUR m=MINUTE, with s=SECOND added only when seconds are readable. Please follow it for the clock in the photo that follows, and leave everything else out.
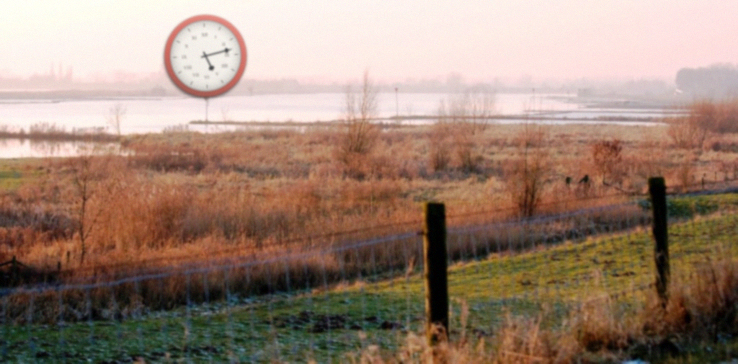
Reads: h=5 m=13
